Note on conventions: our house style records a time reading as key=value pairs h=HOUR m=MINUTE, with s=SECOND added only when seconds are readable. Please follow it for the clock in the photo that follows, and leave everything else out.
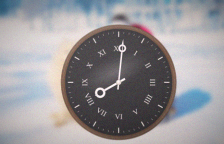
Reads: h=8 m=1
